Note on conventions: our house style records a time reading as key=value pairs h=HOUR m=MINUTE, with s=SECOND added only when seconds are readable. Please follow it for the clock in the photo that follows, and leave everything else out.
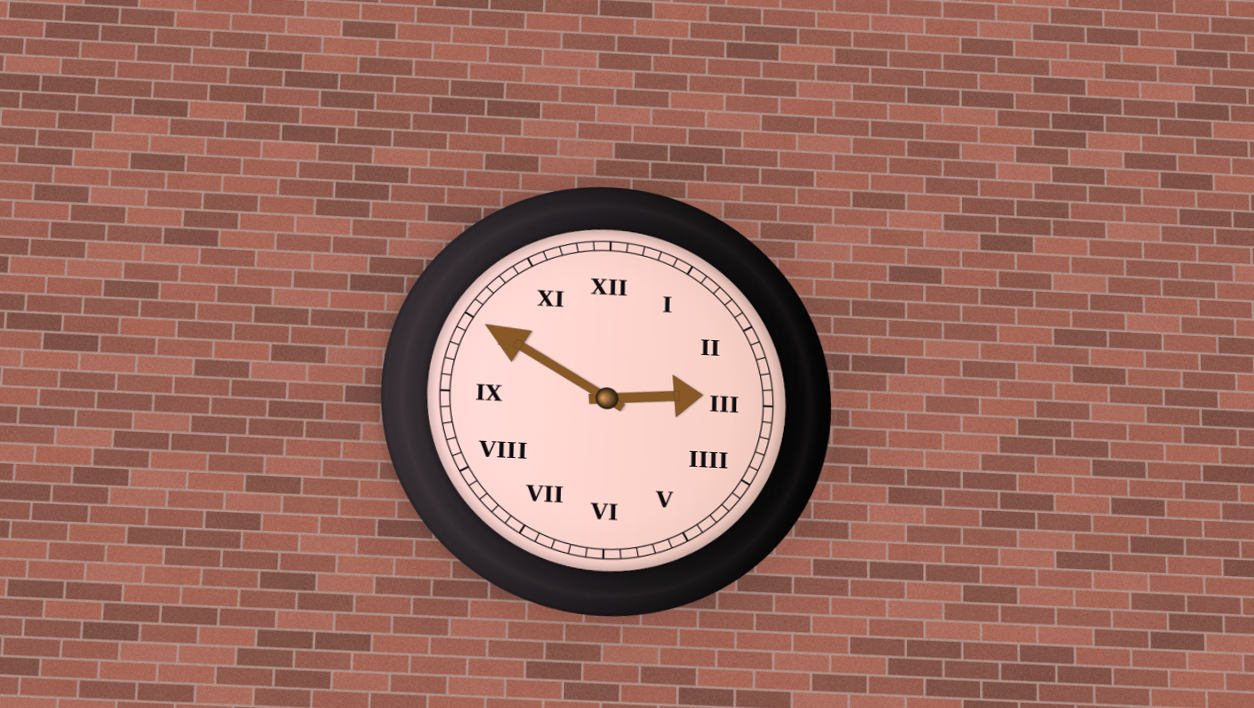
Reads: h=2 m=50
